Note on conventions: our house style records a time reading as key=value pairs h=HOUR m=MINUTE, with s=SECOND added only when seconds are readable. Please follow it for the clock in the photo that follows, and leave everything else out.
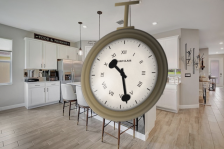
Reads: h=10 m=28
